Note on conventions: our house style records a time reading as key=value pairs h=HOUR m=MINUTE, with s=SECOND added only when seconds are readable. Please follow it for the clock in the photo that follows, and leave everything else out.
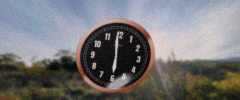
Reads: h=5 m=59
